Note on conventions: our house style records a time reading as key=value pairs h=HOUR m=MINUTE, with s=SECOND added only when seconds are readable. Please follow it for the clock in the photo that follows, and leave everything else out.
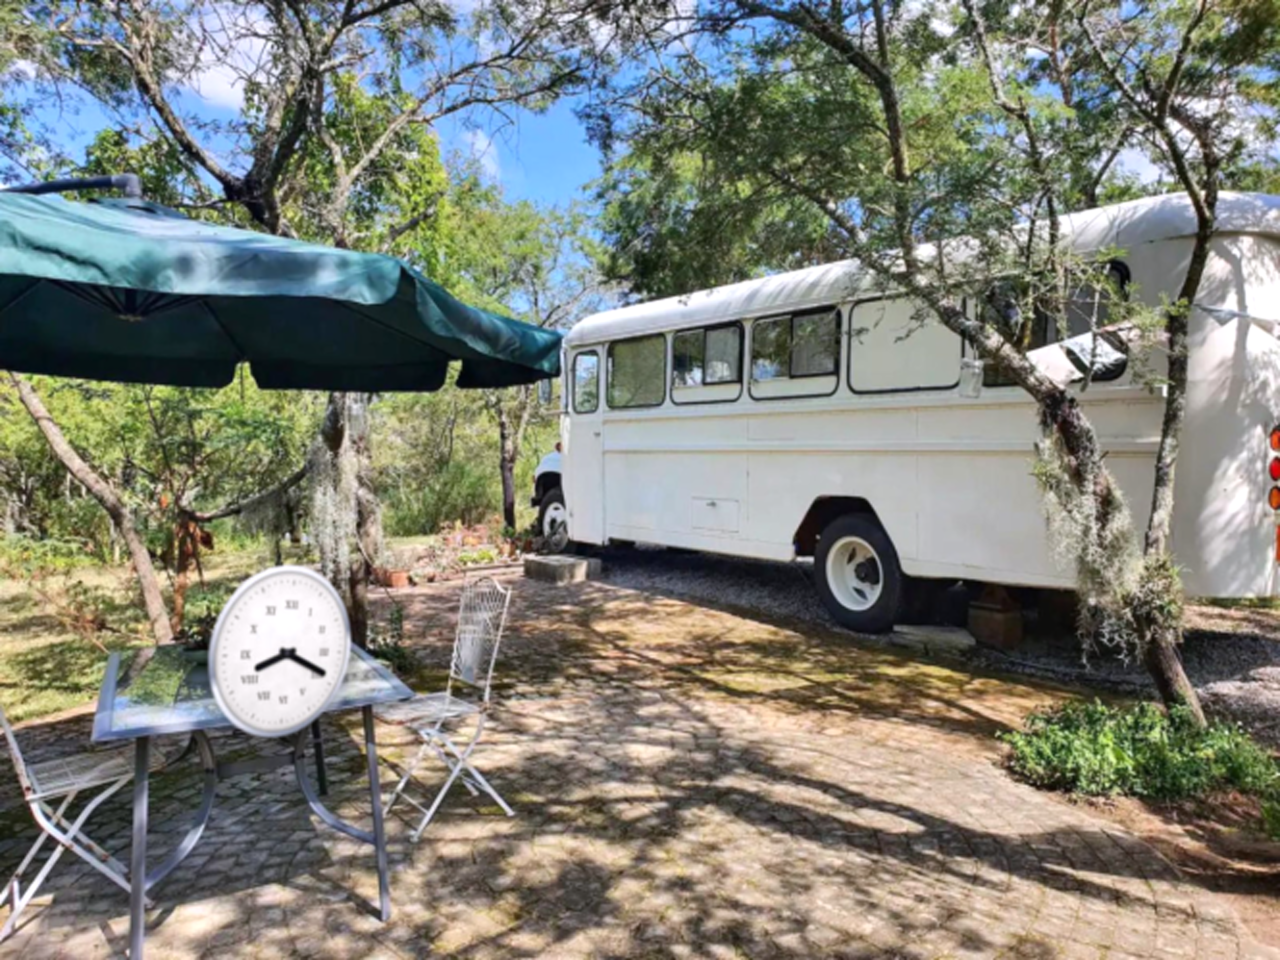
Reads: h=8 m=19
